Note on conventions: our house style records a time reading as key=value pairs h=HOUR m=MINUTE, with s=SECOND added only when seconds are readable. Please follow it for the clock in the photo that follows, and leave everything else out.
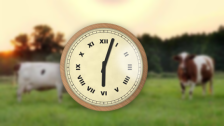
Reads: h=6 m=3
